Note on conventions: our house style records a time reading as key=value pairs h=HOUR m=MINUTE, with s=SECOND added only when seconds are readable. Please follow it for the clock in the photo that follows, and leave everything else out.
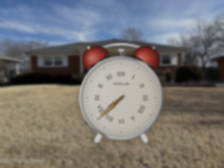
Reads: h=7 m=38
